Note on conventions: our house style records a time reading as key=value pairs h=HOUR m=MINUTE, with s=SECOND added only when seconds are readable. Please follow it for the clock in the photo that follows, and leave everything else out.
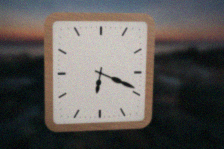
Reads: h=6 m=19
